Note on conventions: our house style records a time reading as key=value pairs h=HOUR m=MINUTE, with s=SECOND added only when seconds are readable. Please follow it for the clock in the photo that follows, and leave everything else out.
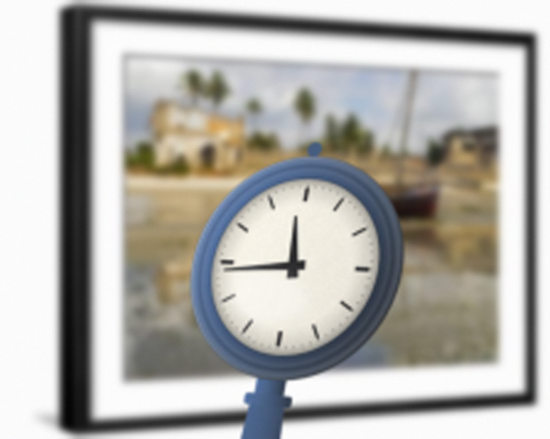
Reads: h=11 m=44
